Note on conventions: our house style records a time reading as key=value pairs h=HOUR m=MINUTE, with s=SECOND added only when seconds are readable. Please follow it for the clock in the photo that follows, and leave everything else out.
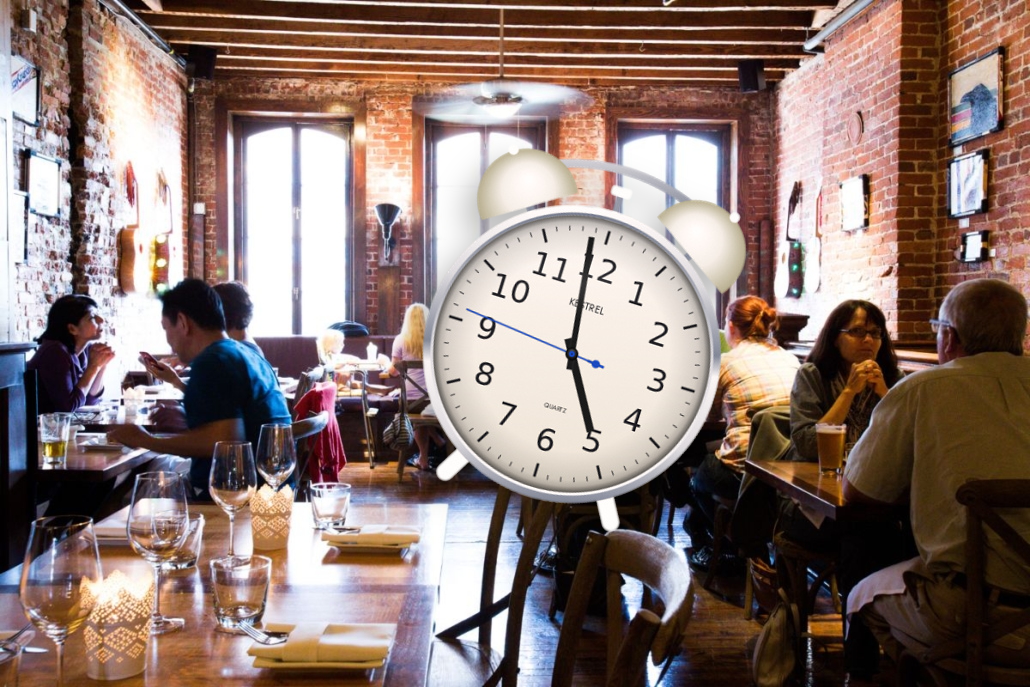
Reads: h=4 m=58 s=46
